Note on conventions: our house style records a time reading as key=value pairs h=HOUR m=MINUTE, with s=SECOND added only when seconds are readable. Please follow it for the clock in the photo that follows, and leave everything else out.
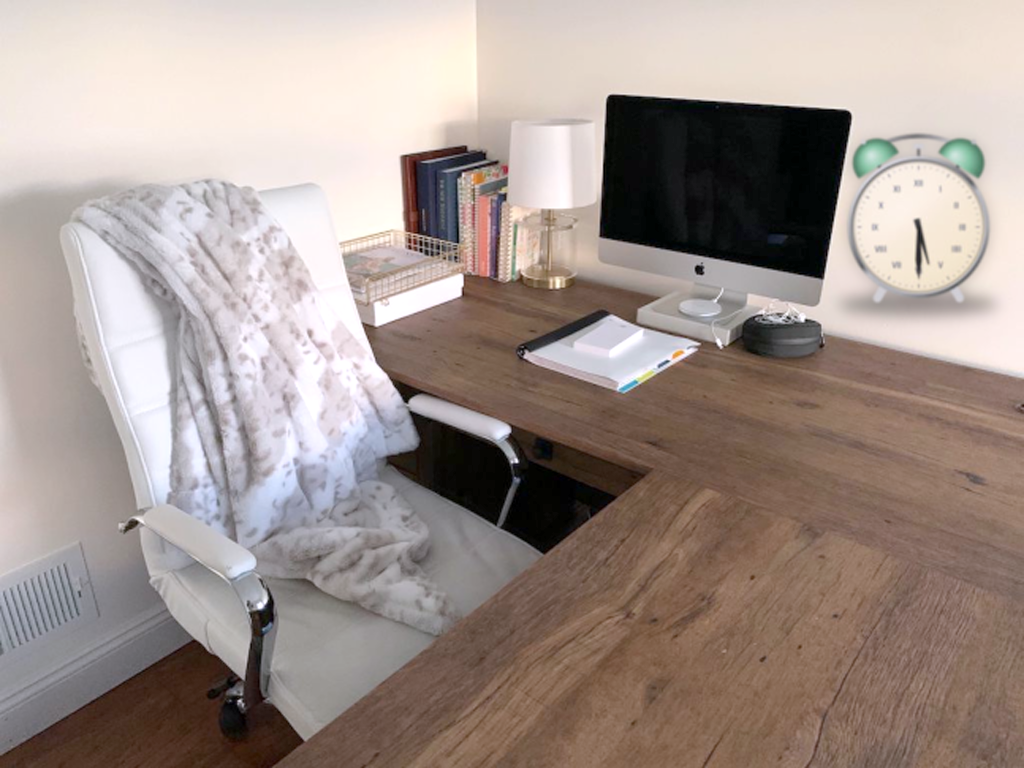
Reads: h=5 m=30
